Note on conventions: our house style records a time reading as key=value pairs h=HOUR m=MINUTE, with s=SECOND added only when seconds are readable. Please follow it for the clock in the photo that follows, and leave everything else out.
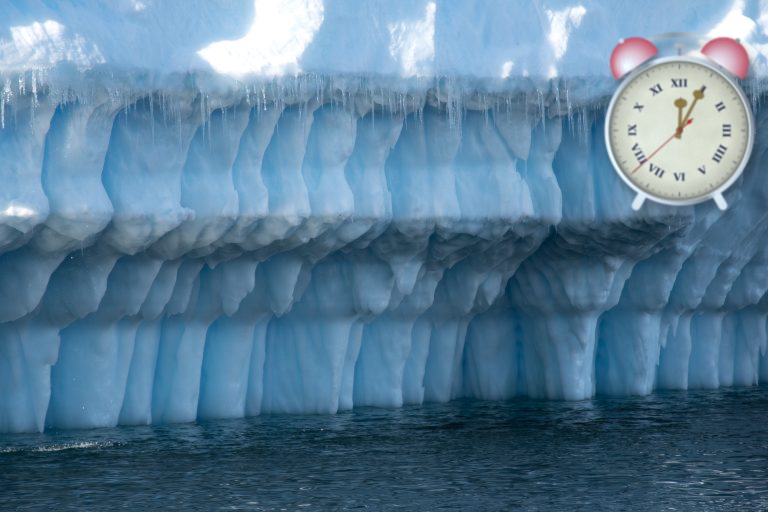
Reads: h=12 m=4 s=38
